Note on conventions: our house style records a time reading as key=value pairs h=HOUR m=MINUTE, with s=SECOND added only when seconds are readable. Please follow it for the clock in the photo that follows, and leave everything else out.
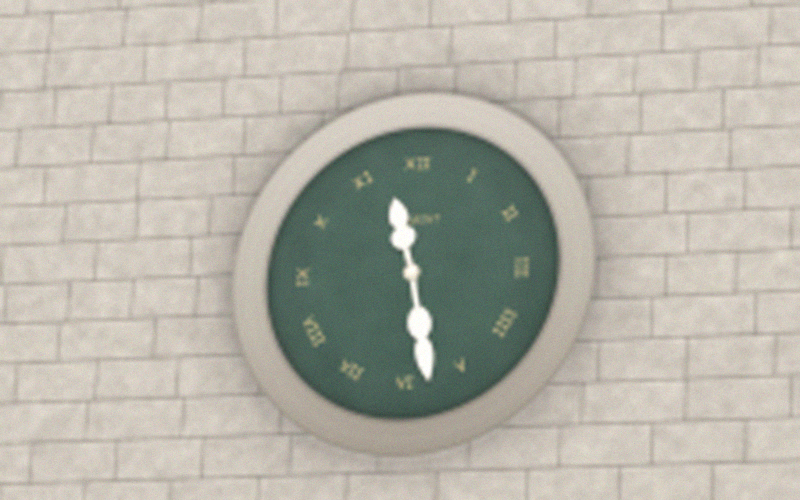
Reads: h=11 m=28
